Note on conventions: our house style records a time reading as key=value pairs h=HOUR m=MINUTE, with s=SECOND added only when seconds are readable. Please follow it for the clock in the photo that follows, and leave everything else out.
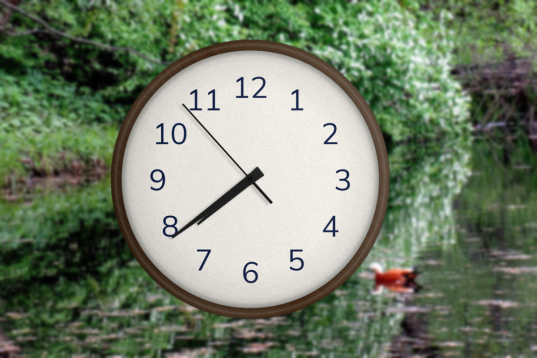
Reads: h=7 m=38 s=53
